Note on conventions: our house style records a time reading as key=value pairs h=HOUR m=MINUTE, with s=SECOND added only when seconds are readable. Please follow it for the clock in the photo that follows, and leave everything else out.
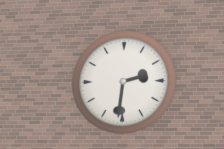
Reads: h=2 m=31
